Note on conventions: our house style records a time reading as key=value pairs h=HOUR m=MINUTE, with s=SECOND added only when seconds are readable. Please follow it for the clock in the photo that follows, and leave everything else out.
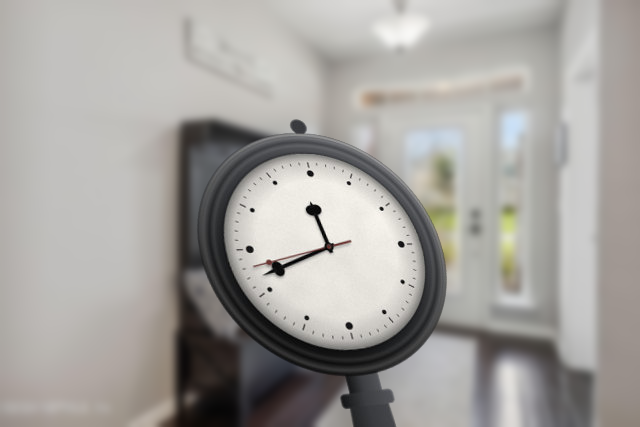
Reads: h=11 m=41 s=43
